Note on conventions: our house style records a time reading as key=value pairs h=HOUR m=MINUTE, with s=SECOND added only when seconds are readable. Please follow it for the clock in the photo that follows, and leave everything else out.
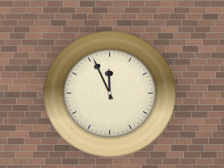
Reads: h=11 m=56
